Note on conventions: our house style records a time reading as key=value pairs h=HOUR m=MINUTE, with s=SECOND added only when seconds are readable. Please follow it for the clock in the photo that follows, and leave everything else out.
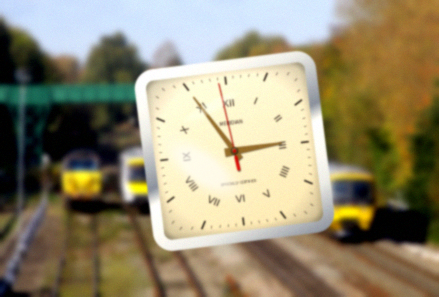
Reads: h=2 m=54 s=59
